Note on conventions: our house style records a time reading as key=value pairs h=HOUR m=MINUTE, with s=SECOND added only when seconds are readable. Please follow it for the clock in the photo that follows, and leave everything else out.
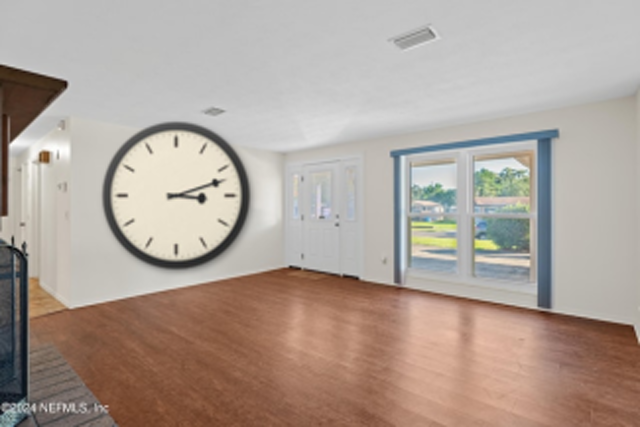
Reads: h=3 m=12
